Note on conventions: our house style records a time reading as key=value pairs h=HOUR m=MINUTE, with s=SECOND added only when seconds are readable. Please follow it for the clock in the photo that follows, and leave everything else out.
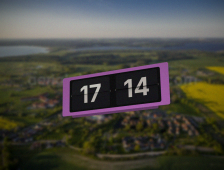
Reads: h=17 m=14
